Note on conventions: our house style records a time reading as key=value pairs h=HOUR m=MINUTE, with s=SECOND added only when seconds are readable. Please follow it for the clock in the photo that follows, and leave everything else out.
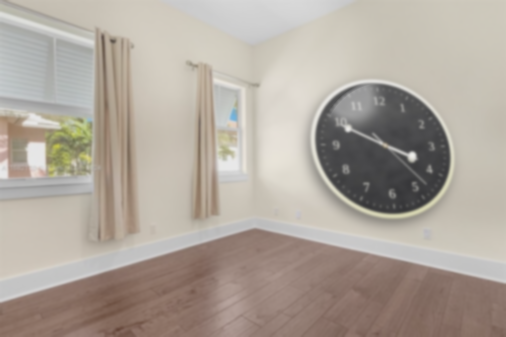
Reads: h=3 m=49 s=23
